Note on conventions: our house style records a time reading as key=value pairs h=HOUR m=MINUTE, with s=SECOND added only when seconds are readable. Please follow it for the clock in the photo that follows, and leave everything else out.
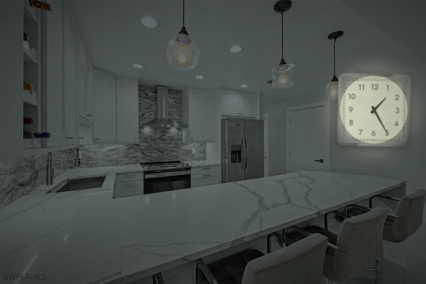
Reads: h=1 m=25
